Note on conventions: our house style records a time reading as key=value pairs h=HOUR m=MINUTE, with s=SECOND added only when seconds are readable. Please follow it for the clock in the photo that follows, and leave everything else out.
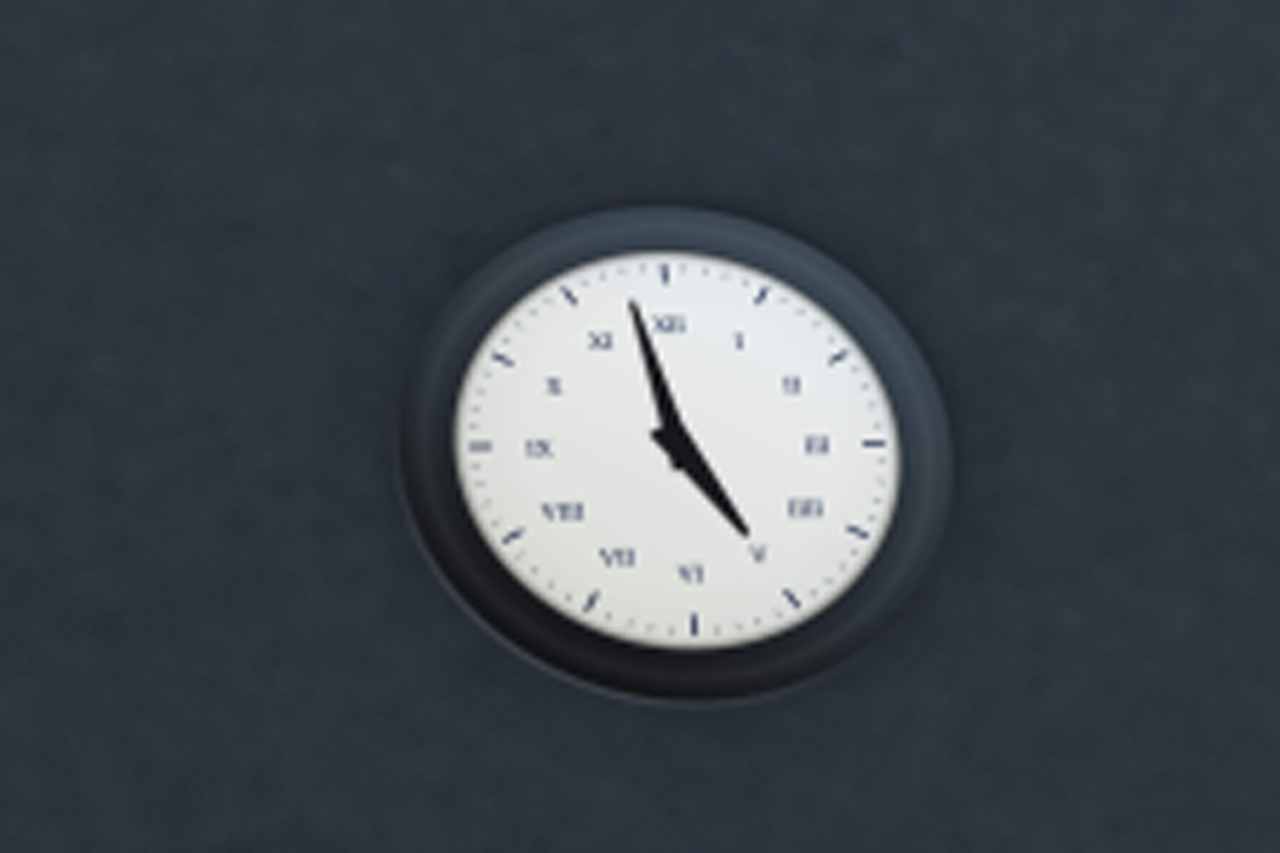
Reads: h=4 m=58
